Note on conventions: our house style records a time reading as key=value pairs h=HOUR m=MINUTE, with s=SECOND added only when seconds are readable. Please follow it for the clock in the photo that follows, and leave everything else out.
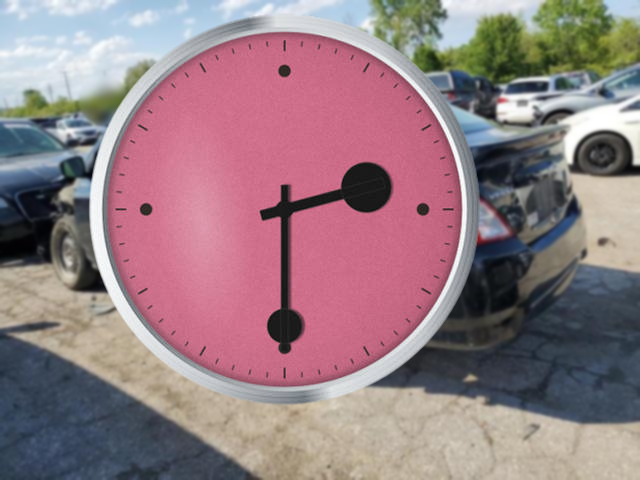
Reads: h=2 m=30
